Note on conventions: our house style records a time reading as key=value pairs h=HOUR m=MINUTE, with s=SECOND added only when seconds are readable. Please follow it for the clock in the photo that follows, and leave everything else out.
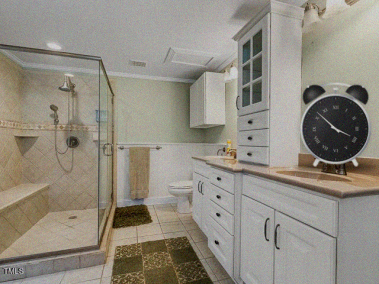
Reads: h=3 m=52
